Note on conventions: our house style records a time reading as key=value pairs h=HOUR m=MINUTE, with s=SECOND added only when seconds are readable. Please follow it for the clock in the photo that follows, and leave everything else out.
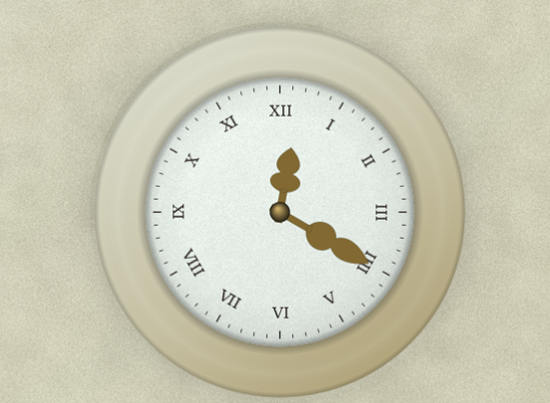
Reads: h=12 m=20
